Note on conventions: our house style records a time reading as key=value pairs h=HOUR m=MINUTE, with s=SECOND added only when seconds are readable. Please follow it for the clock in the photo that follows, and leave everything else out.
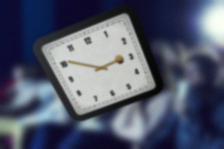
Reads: h=2 m=51
